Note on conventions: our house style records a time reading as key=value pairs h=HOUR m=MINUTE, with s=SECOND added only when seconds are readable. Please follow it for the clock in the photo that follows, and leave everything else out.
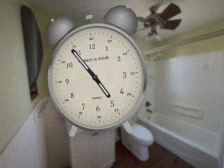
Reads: h=4 m=54
